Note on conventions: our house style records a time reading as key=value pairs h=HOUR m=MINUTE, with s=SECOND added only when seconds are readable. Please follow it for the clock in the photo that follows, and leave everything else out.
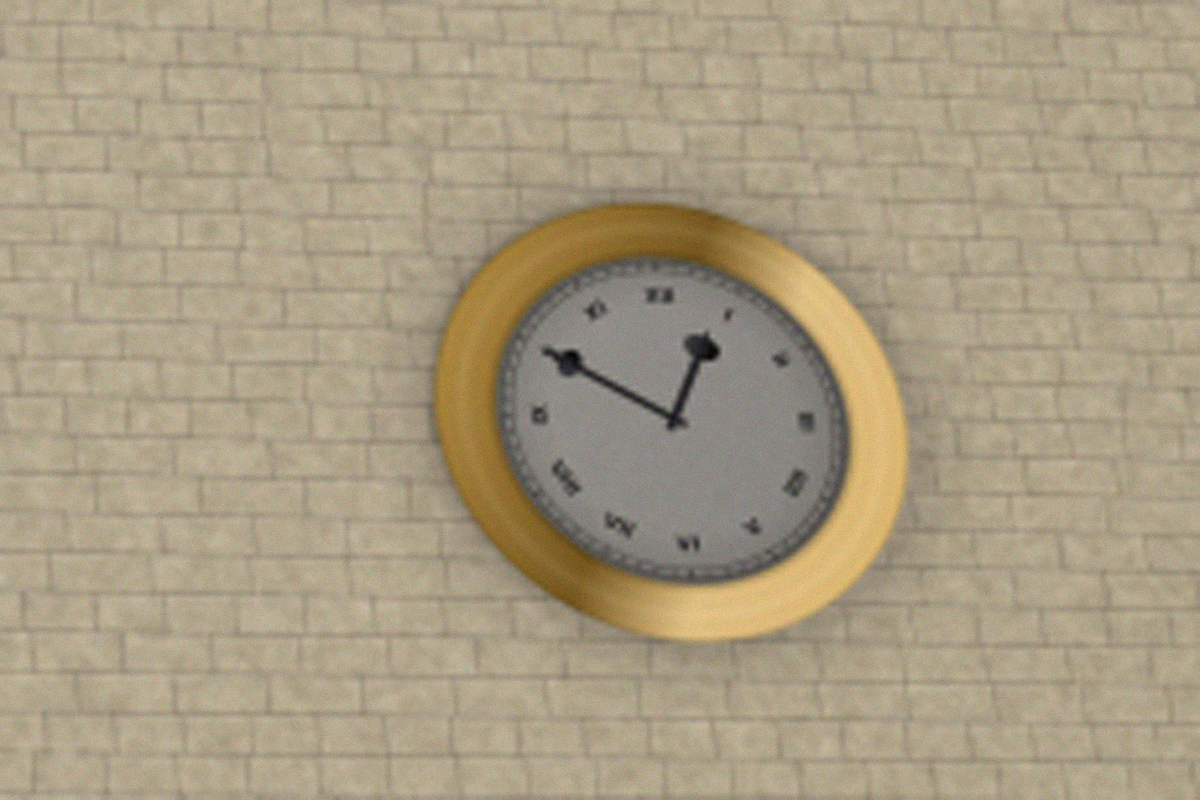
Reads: h=12 m=50
